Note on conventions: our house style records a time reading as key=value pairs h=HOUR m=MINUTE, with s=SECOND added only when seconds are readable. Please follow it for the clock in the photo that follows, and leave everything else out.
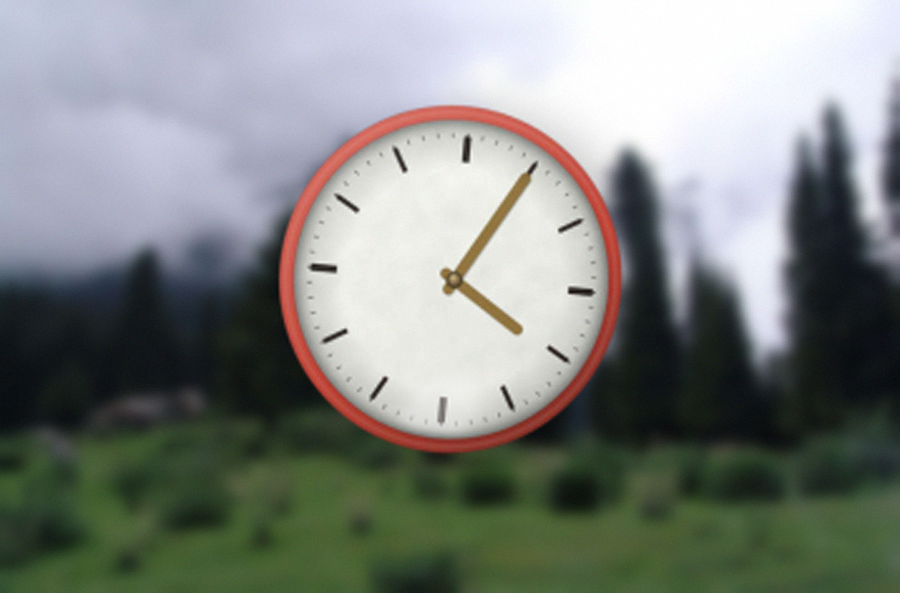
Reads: h=4 m=5
